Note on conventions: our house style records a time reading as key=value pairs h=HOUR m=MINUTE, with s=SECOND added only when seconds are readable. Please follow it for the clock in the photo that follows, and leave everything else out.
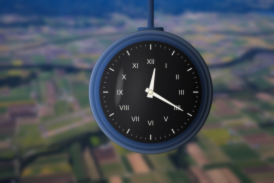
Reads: h=12 m=20
